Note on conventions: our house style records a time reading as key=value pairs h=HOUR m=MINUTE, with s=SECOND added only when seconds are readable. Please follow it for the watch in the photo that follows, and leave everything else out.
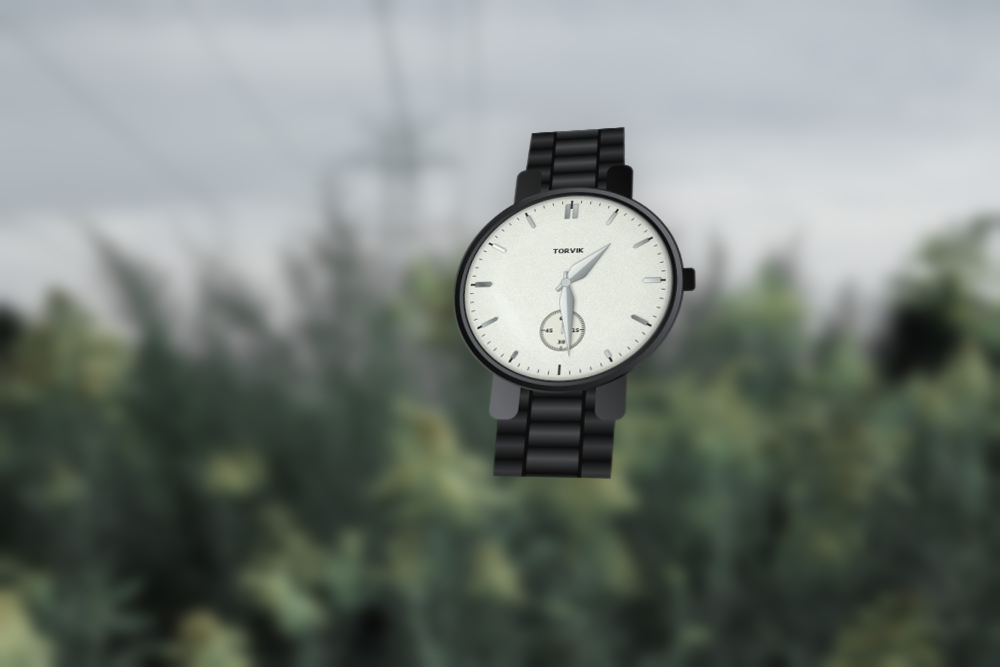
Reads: h=1 m=29
